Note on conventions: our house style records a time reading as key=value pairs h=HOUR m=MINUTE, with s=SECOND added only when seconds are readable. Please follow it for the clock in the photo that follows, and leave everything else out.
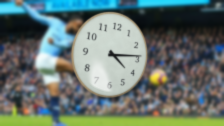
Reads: h=4 m=14
